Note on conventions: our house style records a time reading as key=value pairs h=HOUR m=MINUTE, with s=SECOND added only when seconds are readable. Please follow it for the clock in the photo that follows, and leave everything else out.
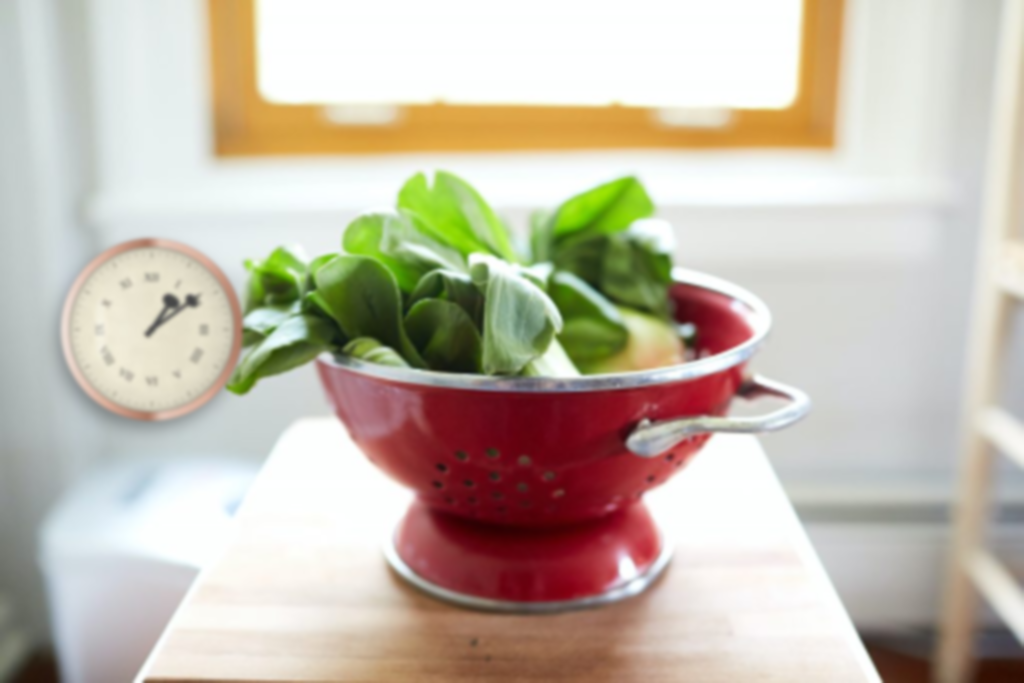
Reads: h=1 m=9
